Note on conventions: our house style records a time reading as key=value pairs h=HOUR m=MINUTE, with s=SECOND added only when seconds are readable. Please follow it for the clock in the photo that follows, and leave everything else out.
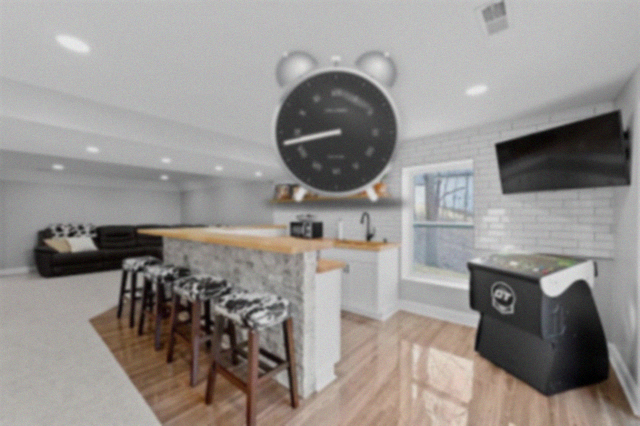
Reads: h=8 m=43
